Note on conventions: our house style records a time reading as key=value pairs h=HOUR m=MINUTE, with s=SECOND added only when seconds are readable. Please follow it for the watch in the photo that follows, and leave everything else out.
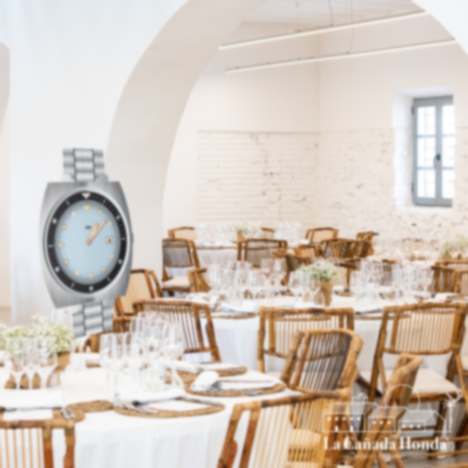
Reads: h=1 m=8
